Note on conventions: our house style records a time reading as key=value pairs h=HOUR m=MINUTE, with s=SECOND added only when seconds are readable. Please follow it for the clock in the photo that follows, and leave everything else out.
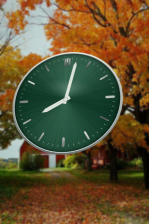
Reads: h=8 m=2
